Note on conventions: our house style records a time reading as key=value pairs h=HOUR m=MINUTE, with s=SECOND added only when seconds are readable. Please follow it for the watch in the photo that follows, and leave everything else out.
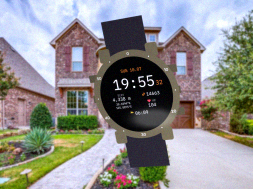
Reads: h=19 m=55
